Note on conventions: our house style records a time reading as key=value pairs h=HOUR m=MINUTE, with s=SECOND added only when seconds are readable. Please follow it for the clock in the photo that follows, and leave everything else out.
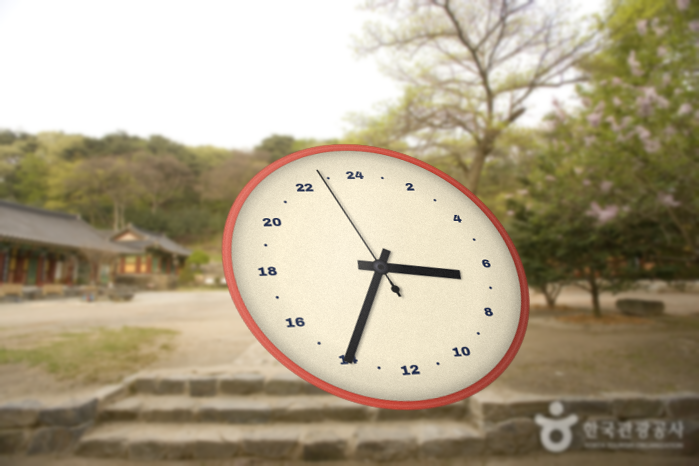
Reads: h=6 m=34 s=57
